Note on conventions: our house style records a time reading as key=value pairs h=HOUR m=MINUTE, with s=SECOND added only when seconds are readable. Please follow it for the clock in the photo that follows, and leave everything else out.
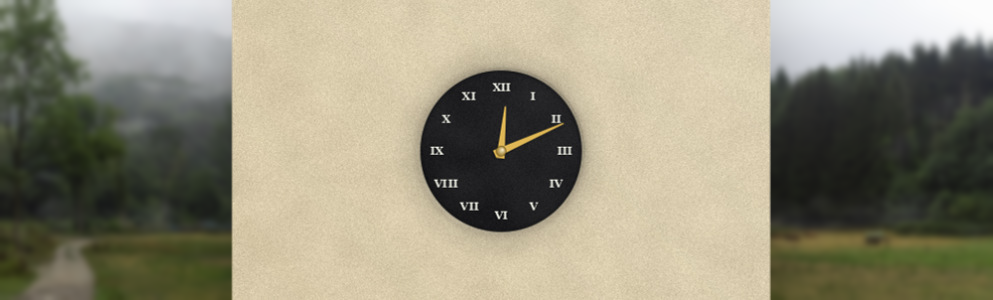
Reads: h=12 m=11
